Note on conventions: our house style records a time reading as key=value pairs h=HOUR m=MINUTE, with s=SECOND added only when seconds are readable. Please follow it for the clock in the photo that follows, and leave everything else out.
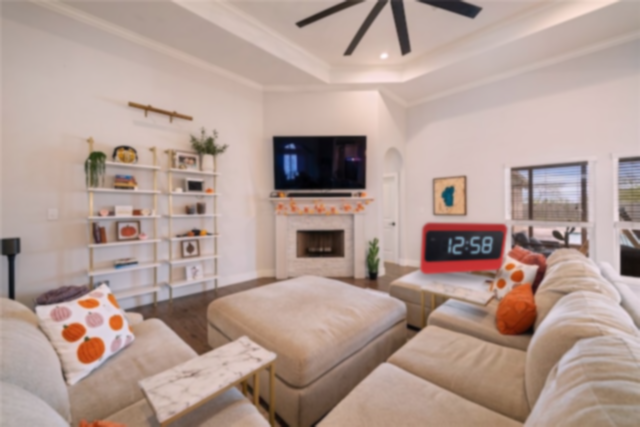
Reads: h=12 m=58
